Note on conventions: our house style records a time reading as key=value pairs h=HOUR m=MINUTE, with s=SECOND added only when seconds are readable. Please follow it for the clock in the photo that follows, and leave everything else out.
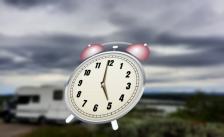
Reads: h=4 m=59
